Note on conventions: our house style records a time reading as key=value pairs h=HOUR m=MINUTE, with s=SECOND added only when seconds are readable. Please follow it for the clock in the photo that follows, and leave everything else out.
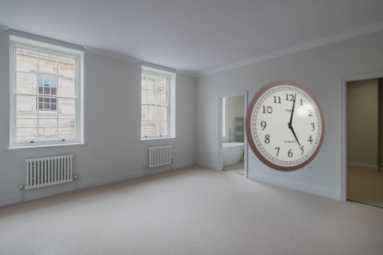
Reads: h=5 m=2
